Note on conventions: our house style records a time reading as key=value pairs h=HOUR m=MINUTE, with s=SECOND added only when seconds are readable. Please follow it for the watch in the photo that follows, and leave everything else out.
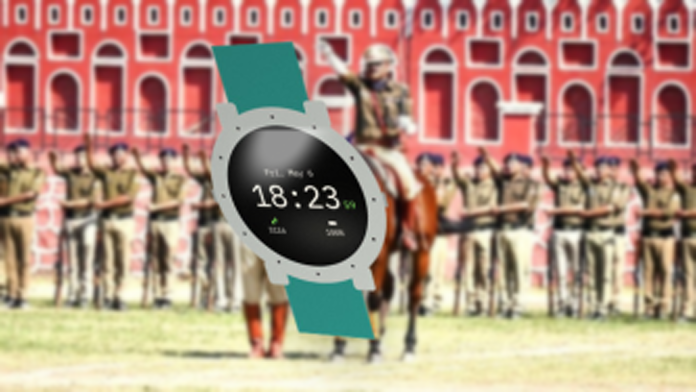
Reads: h=18 m=23
